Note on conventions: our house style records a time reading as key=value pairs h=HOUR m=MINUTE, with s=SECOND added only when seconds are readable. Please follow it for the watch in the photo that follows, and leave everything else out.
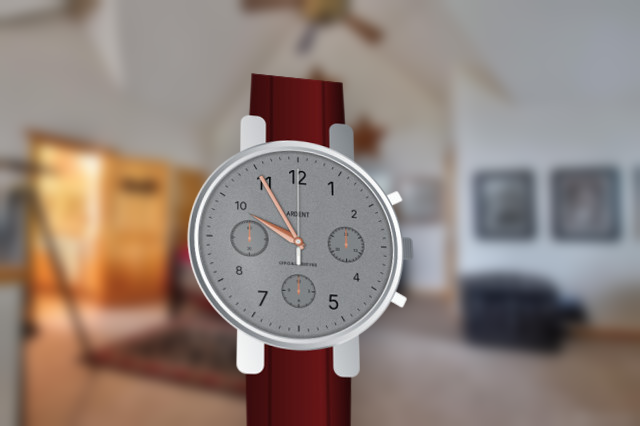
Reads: h=9 m=55
